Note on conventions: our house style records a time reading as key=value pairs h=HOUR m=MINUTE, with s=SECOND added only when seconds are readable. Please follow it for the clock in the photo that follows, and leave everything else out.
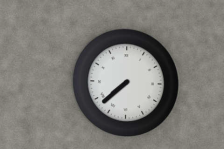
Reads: h=7 m=38
